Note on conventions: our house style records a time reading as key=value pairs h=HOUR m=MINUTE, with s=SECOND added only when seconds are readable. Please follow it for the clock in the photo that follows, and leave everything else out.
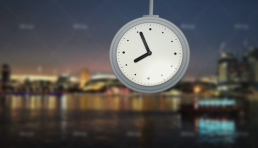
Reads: h=7 m=56
